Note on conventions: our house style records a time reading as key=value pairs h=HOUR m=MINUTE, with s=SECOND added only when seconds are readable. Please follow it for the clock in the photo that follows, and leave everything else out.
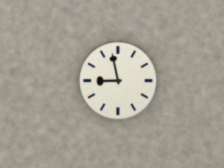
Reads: h=8 m=58
